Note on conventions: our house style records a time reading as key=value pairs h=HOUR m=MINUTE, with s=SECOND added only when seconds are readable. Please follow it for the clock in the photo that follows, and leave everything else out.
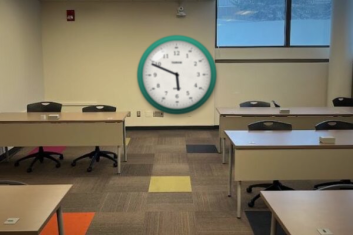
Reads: h=5 m=49
